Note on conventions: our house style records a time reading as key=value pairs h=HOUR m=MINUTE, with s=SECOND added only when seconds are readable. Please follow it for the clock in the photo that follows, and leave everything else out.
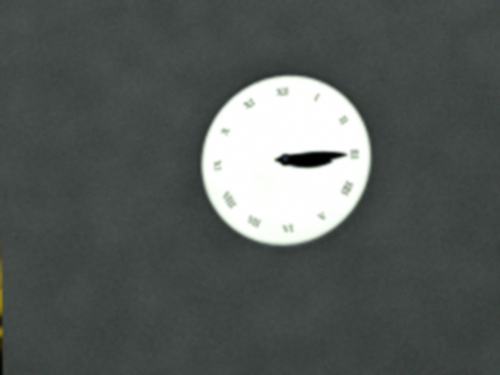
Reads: h=3 m=15
